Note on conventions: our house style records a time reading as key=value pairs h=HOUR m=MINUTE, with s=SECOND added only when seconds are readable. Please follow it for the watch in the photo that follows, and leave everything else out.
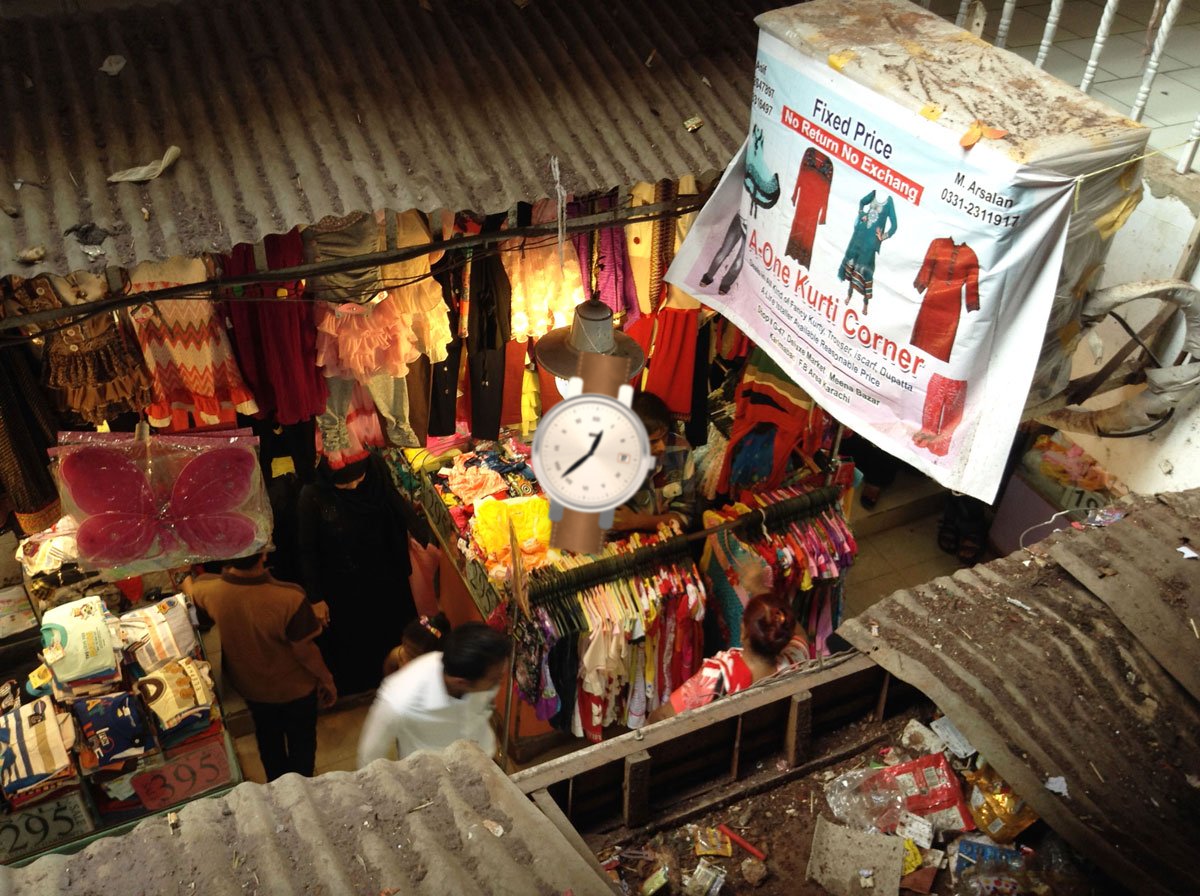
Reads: h=12 m=37
